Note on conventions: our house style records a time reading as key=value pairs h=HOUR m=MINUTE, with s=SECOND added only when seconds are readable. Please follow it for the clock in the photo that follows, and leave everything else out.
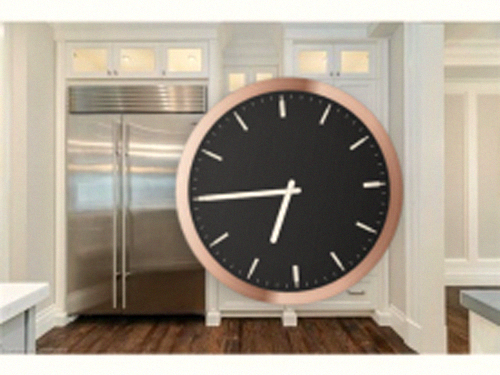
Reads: h=6 m=45
